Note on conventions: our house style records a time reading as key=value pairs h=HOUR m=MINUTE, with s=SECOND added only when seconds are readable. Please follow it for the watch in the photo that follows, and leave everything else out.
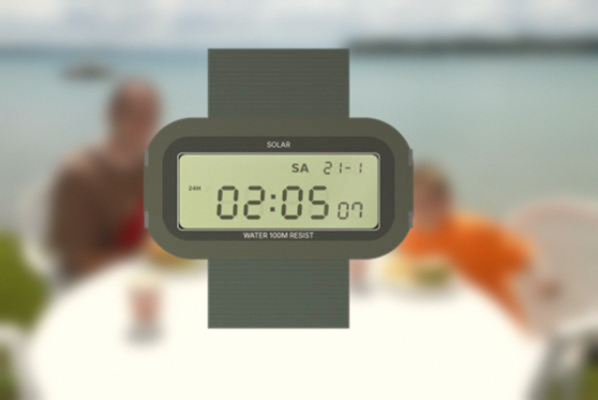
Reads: h=2 m=5 s=7
